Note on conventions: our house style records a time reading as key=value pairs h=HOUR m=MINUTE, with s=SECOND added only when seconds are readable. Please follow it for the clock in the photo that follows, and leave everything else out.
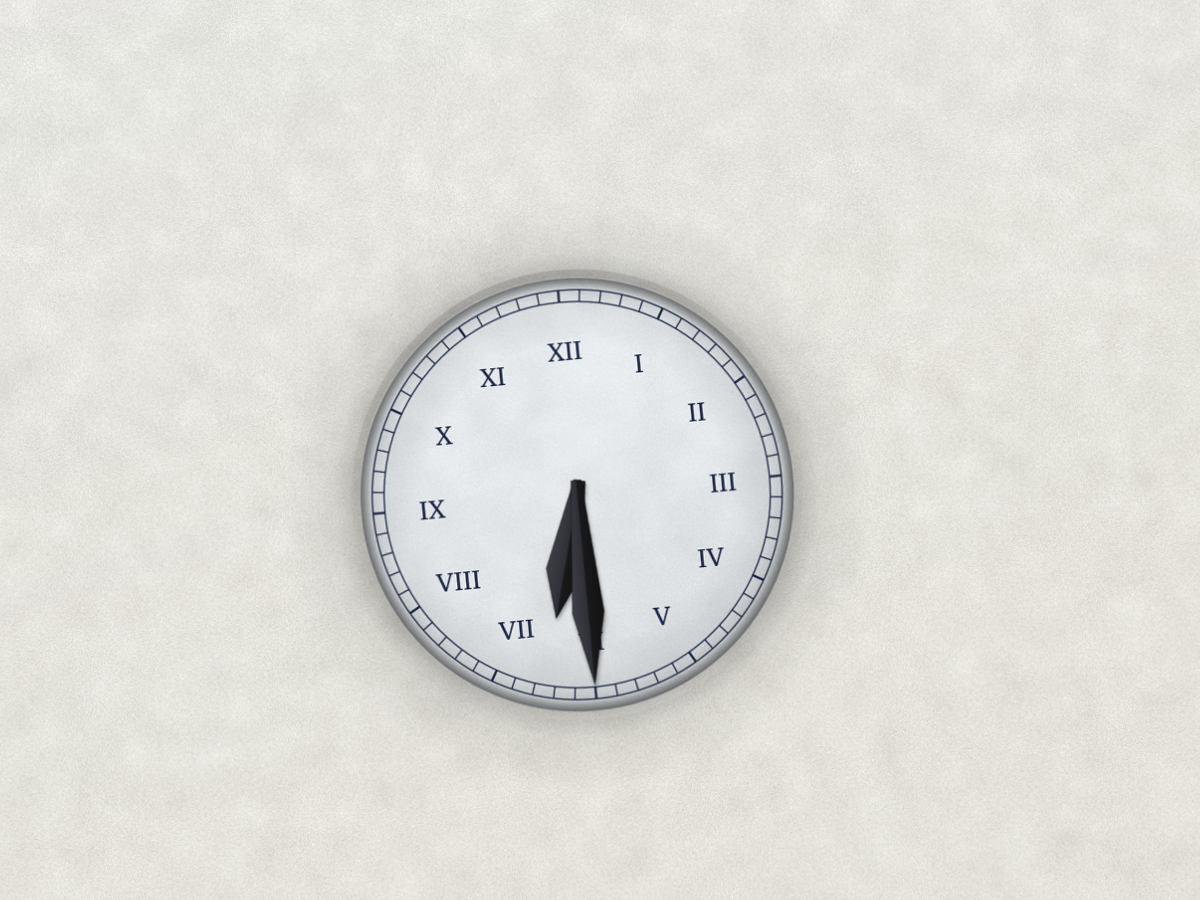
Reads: h=6 m=30
